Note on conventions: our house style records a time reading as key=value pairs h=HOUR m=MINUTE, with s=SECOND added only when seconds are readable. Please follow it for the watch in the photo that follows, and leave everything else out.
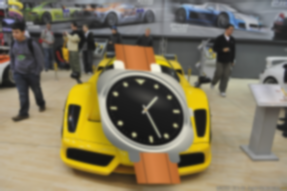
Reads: h=1 m=27
